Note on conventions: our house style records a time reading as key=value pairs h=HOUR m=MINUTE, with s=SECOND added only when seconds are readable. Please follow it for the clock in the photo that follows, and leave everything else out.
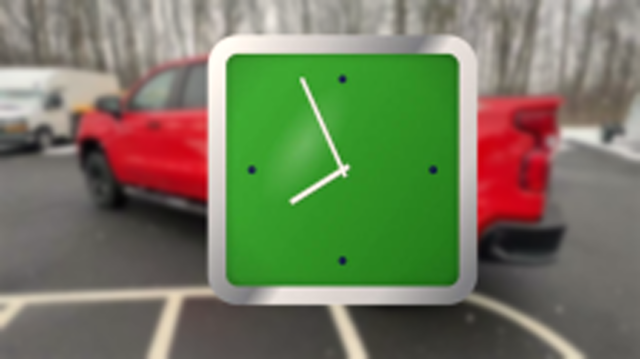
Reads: h=7 m=56
